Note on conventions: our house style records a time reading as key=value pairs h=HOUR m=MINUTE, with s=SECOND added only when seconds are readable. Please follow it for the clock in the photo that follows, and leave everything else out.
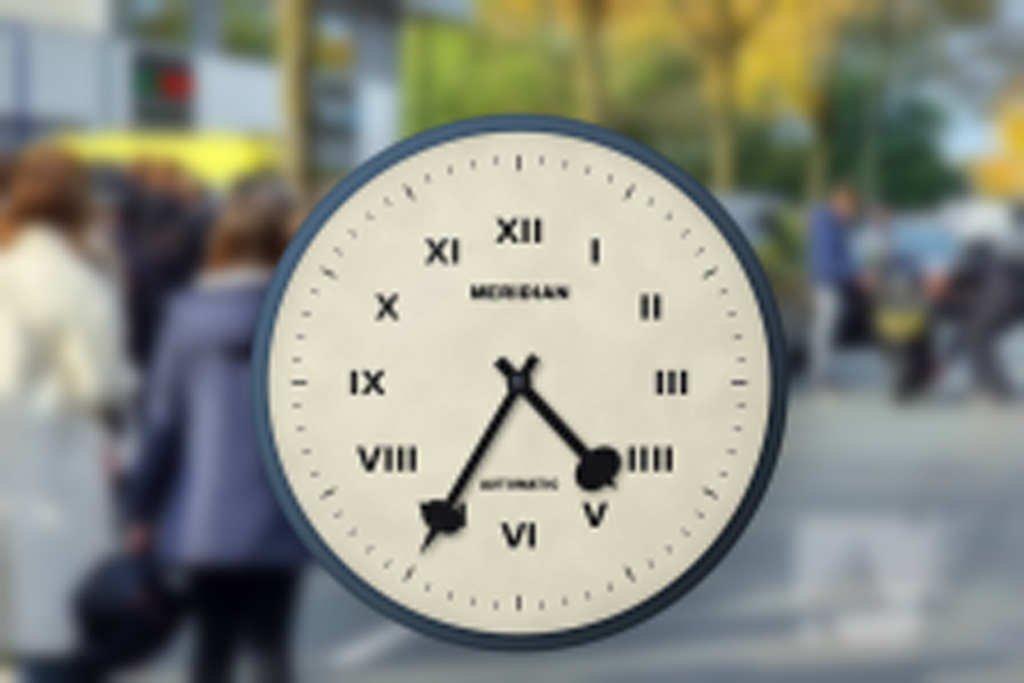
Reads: h=4 m=35
